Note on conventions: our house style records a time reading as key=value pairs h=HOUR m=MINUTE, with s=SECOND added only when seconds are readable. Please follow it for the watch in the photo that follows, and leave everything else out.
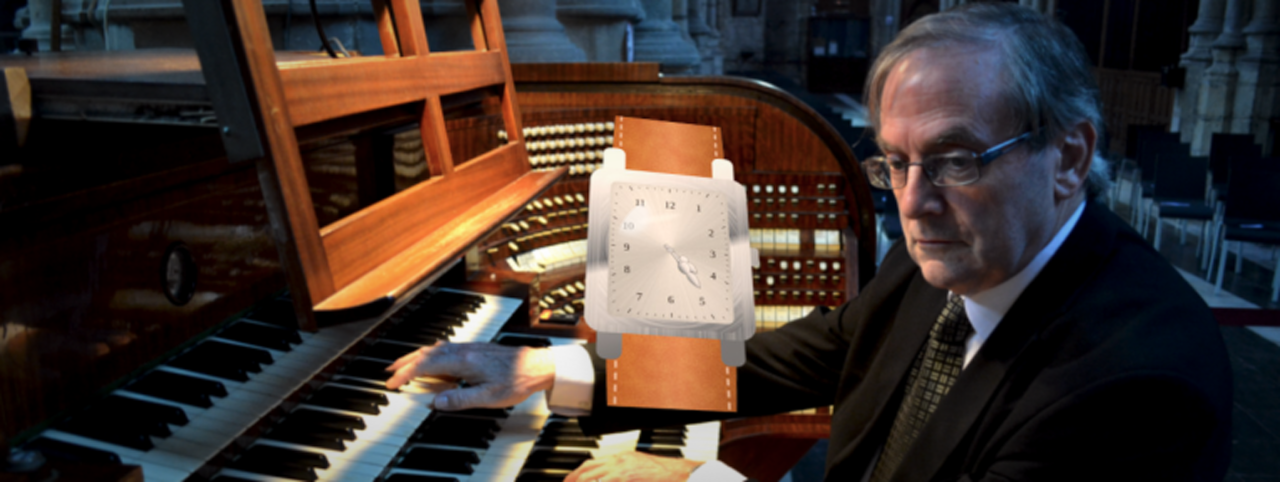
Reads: h=4 m=24
